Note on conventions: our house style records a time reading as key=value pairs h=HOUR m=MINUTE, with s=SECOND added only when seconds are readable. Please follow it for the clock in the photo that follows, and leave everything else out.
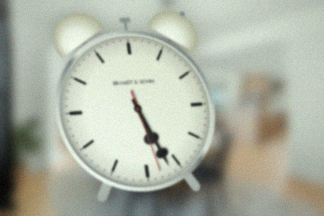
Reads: h=5 m=26 s=28
